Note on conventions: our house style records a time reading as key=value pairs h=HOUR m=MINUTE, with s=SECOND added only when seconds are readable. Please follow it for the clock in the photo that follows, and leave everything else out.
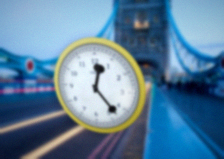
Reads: h=12 m=23
